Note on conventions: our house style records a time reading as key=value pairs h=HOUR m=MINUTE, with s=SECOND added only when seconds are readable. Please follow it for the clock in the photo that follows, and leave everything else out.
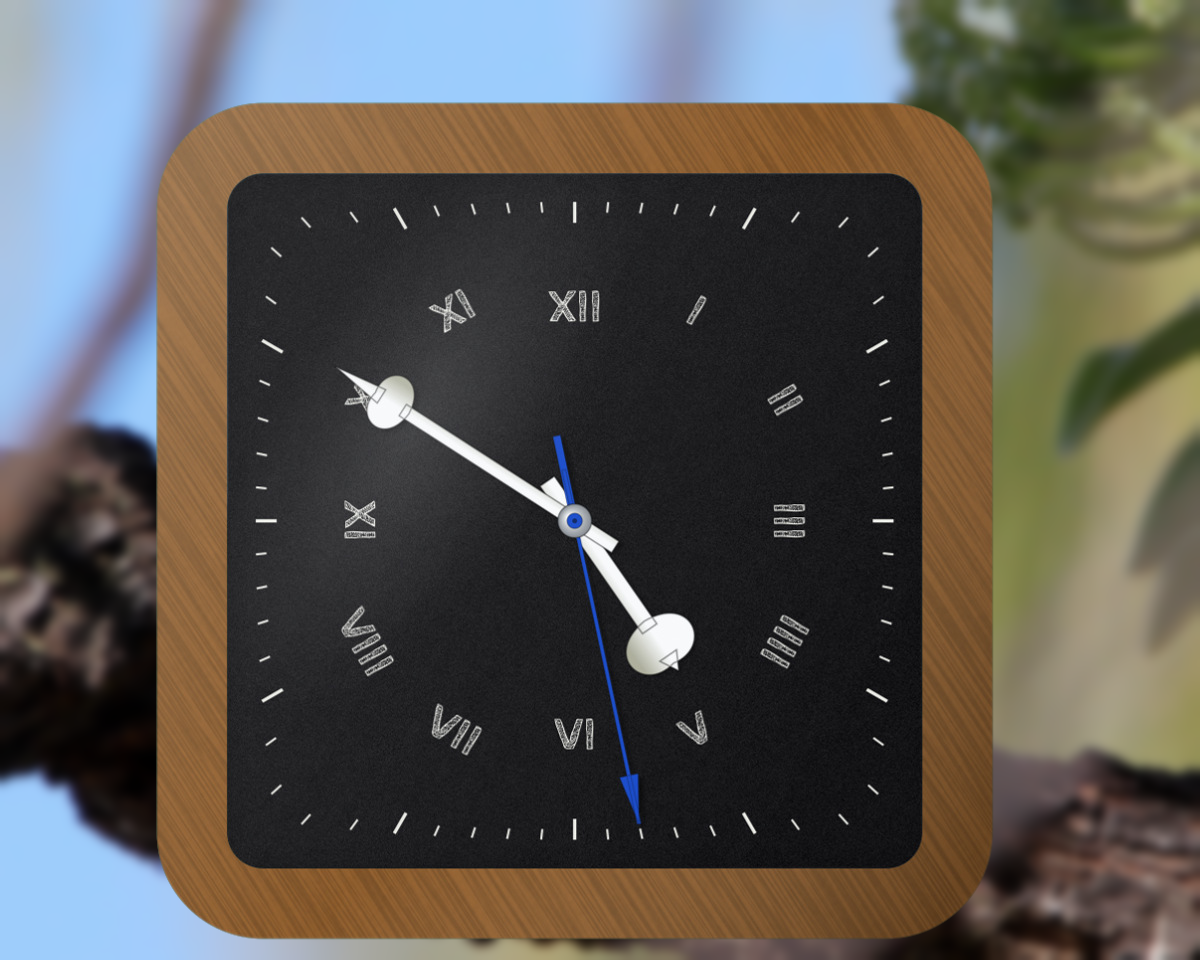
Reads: h=4 m=50 s=28
